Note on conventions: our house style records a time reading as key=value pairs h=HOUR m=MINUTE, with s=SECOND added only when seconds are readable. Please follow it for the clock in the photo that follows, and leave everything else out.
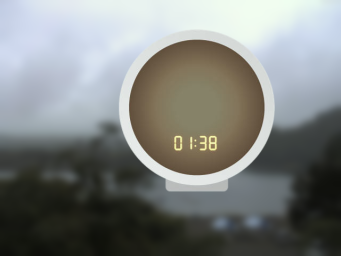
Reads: h=1 m=38
